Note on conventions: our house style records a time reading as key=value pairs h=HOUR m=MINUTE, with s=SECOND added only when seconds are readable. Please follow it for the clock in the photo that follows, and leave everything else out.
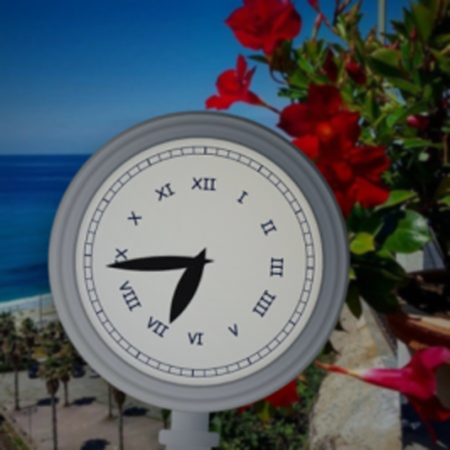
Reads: h=6 m=44
